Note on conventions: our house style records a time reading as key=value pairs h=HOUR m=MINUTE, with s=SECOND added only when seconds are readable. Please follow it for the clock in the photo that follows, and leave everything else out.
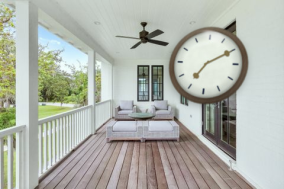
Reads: h=7 m=10
